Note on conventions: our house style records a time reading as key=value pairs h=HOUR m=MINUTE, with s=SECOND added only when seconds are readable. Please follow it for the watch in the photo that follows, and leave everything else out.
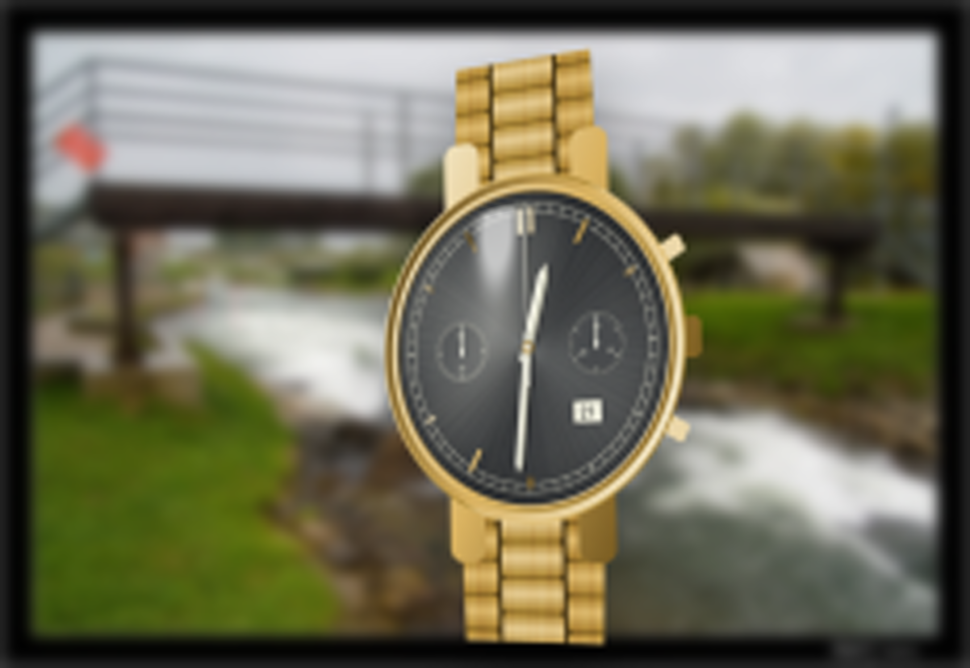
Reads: h=12 m=31
